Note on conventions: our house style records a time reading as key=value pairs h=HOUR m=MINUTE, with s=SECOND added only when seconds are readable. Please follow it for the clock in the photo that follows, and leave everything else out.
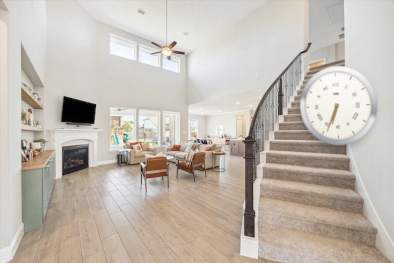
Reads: h=6 m=34
